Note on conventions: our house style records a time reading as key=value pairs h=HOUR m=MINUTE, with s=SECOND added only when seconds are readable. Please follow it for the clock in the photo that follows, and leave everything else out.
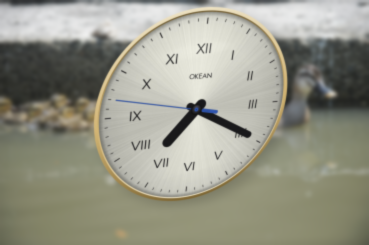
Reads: h=7 m=19 s=47
